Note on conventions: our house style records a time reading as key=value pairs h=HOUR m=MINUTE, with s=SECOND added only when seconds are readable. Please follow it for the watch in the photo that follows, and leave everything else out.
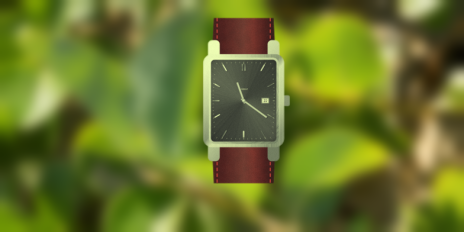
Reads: h=11 m=21
